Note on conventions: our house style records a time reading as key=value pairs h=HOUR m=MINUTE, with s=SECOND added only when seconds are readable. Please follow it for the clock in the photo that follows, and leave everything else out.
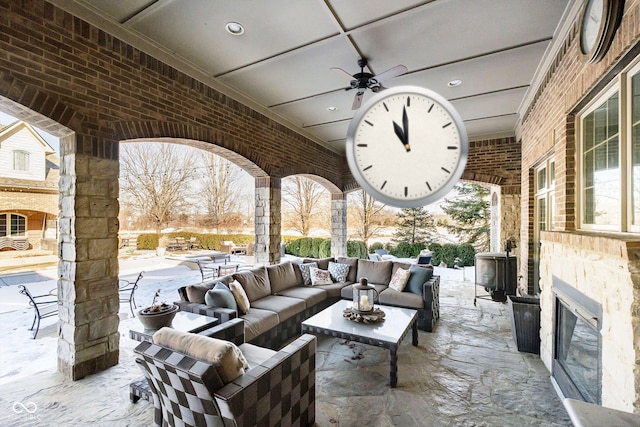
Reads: h=10 m=59
